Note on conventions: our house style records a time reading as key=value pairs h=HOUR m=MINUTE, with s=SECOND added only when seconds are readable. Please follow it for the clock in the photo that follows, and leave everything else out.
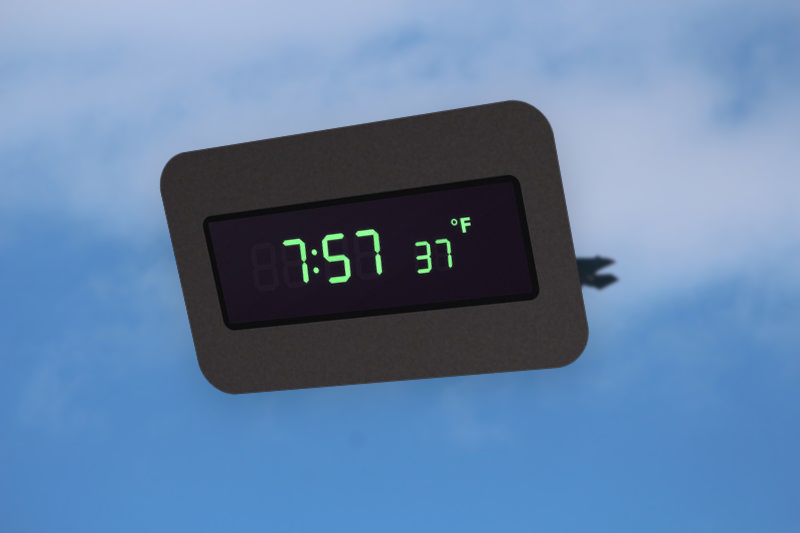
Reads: h=7 m=57
